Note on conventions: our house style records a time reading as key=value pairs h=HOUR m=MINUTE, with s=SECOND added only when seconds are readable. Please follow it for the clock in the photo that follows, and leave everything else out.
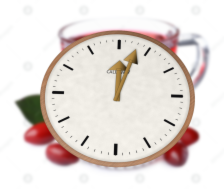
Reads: h=12 m=3
